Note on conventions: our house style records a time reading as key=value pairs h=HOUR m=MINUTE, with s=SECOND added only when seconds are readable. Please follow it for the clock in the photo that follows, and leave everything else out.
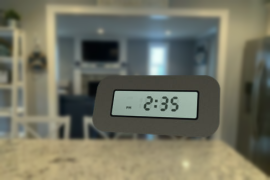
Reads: h=2 m=35
